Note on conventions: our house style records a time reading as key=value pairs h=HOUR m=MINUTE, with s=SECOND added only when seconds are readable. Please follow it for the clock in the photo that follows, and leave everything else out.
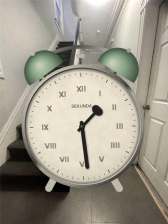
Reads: h=1 m=29
